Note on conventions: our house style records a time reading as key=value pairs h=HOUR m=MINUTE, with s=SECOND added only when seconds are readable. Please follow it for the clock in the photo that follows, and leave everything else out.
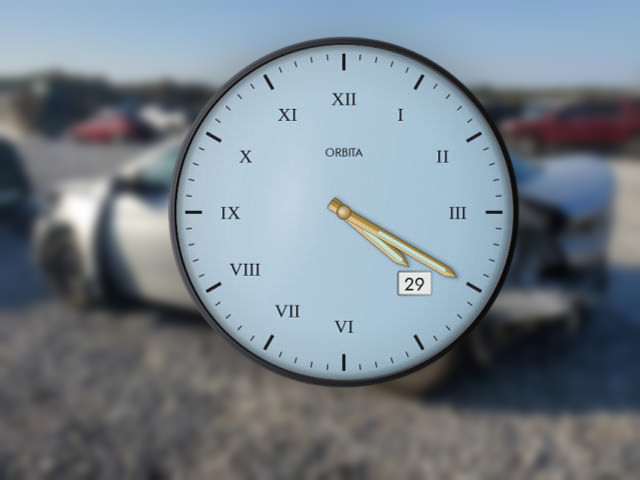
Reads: h=4 m=20
